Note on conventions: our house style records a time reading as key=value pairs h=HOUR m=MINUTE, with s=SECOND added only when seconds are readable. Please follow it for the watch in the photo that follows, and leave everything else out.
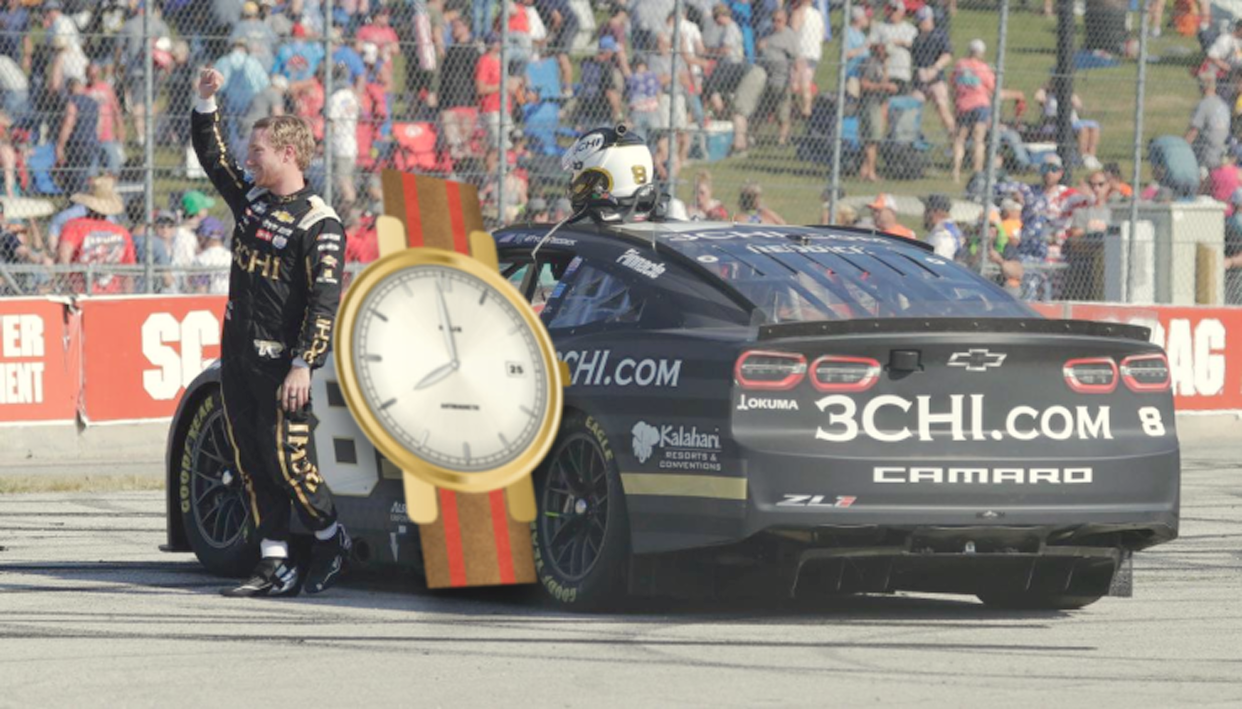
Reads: h=7 m=59
